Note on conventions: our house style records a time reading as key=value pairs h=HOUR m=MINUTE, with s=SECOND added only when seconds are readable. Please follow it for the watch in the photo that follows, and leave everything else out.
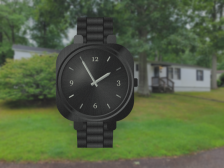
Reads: h=1 m=55
